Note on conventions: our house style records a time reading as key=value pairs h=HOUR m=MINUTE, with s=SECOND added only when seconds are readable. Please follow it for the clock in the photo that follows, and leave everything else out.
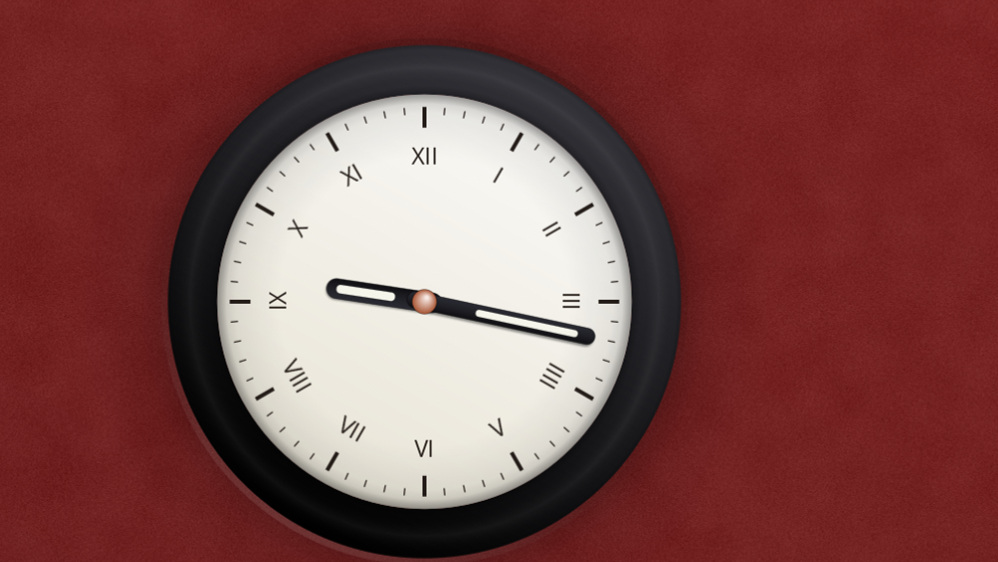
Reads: h=9 m=17
